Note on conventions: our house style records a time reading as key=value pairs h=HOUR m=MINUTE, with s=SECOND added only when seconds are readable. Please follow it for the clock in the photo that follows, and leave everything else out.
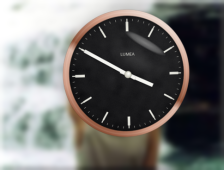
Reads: h=3 m=50
